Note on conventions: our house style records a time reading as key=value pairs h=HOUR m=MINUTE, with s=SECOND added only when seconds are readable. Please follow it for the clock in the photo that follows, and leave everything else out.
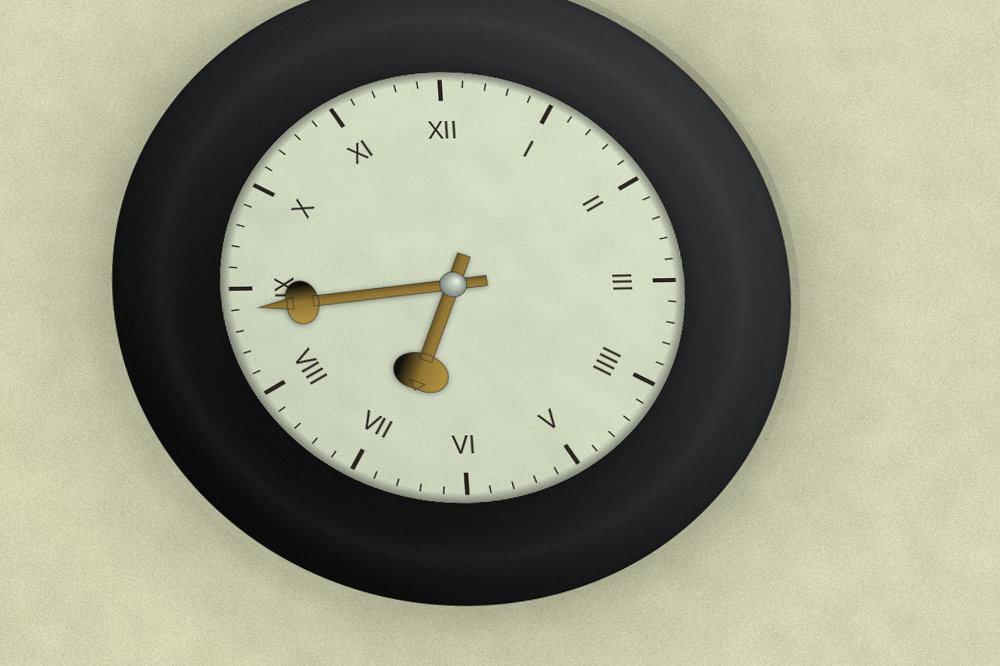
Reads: h=6 m=44
